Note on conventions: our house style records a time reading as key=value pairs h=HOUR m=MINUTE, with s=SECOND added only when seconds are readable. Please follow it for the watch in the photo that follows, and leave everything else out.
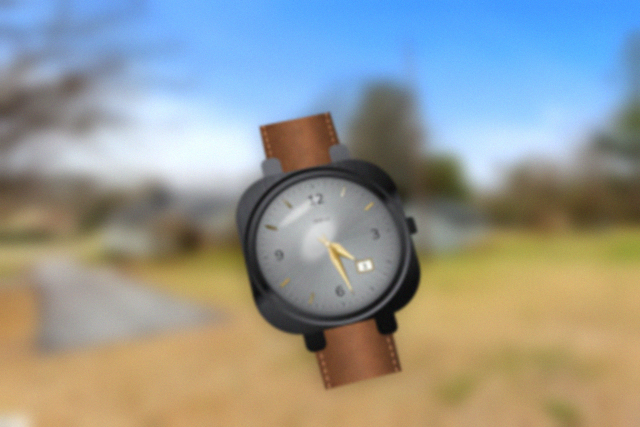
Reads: h=4 m=28
